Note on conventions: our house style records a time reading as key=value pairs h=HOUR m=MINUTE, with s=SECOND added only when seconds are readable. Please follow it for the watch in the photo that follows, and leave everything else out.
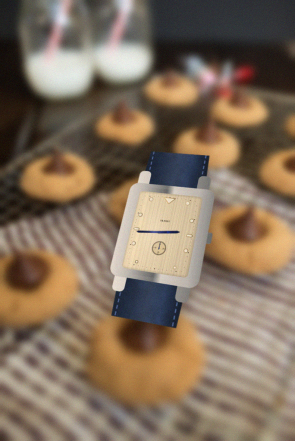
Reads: h=2 m=44
